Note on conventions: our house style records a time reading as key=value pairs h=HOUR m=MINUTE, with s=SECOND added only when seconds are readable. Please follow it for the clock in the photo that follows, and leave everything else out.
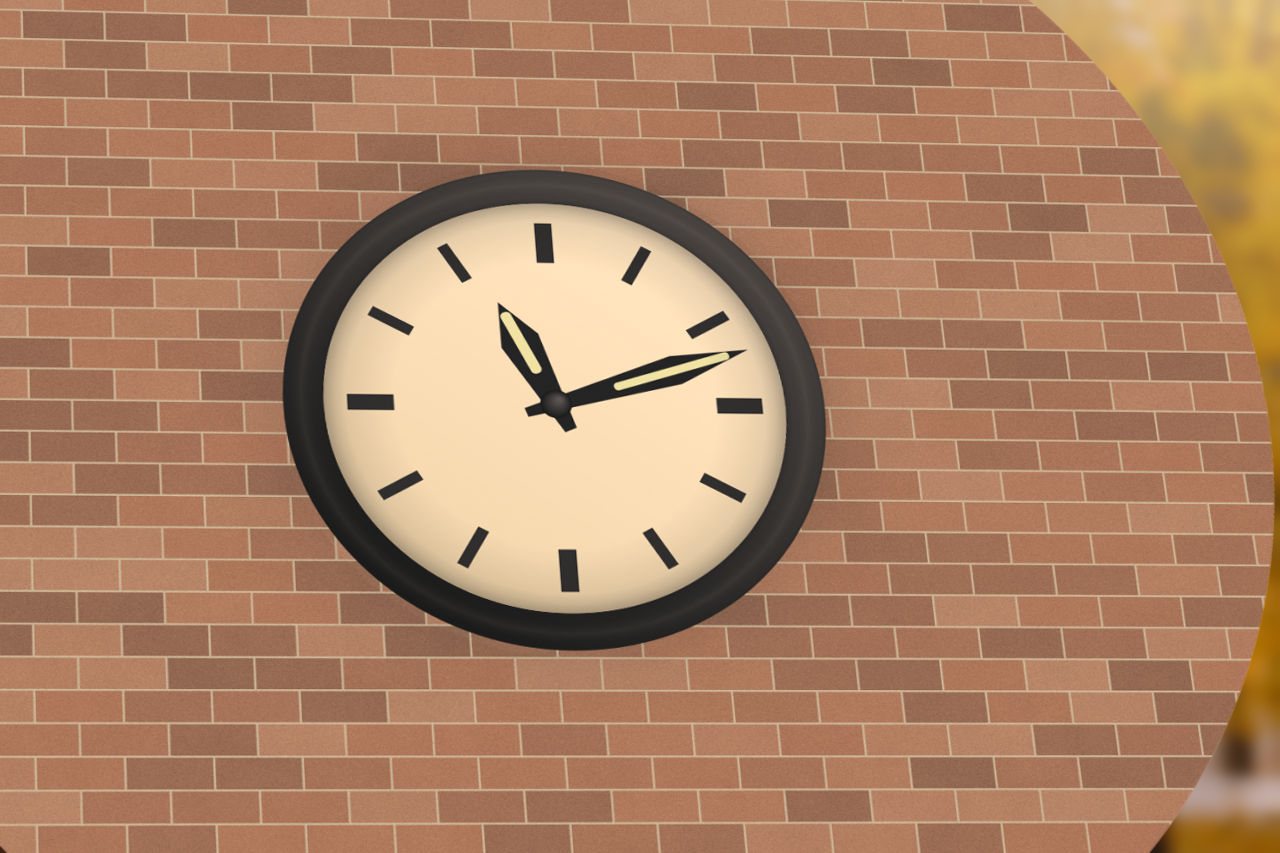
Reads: h=11 m=12
